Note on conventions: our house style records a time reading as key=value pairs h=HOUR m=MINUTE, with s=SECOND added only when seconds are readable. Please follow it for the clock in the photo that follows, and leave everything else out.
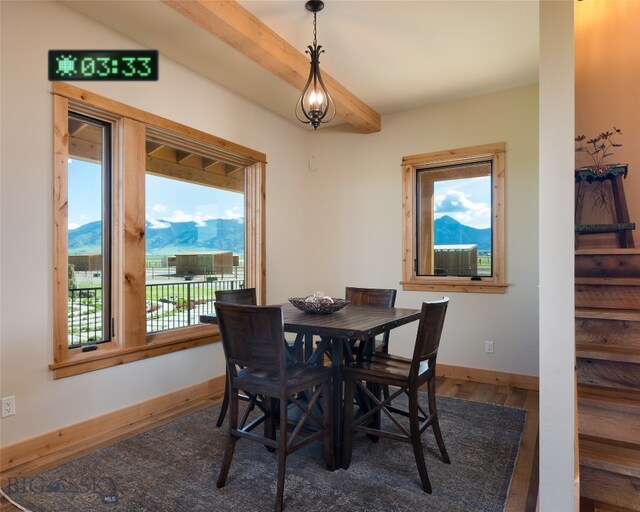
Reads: h=3 m=33
